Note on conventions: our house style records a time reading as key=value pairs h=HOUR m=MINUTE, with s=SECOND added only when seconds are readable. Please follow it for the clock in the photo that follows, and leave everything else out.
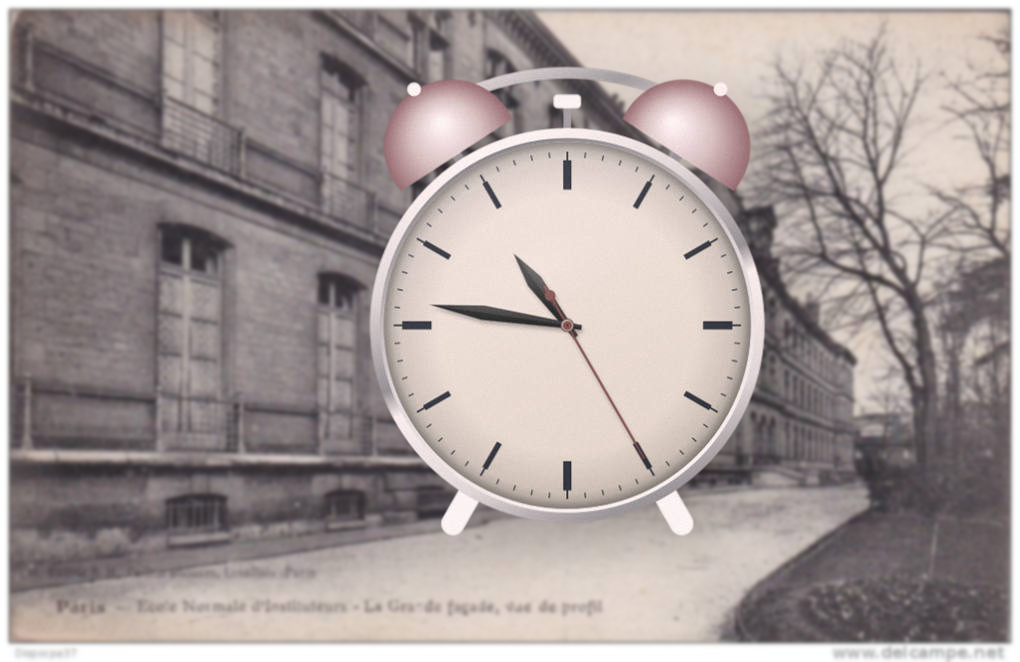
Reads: h=10 m=46 s=25
